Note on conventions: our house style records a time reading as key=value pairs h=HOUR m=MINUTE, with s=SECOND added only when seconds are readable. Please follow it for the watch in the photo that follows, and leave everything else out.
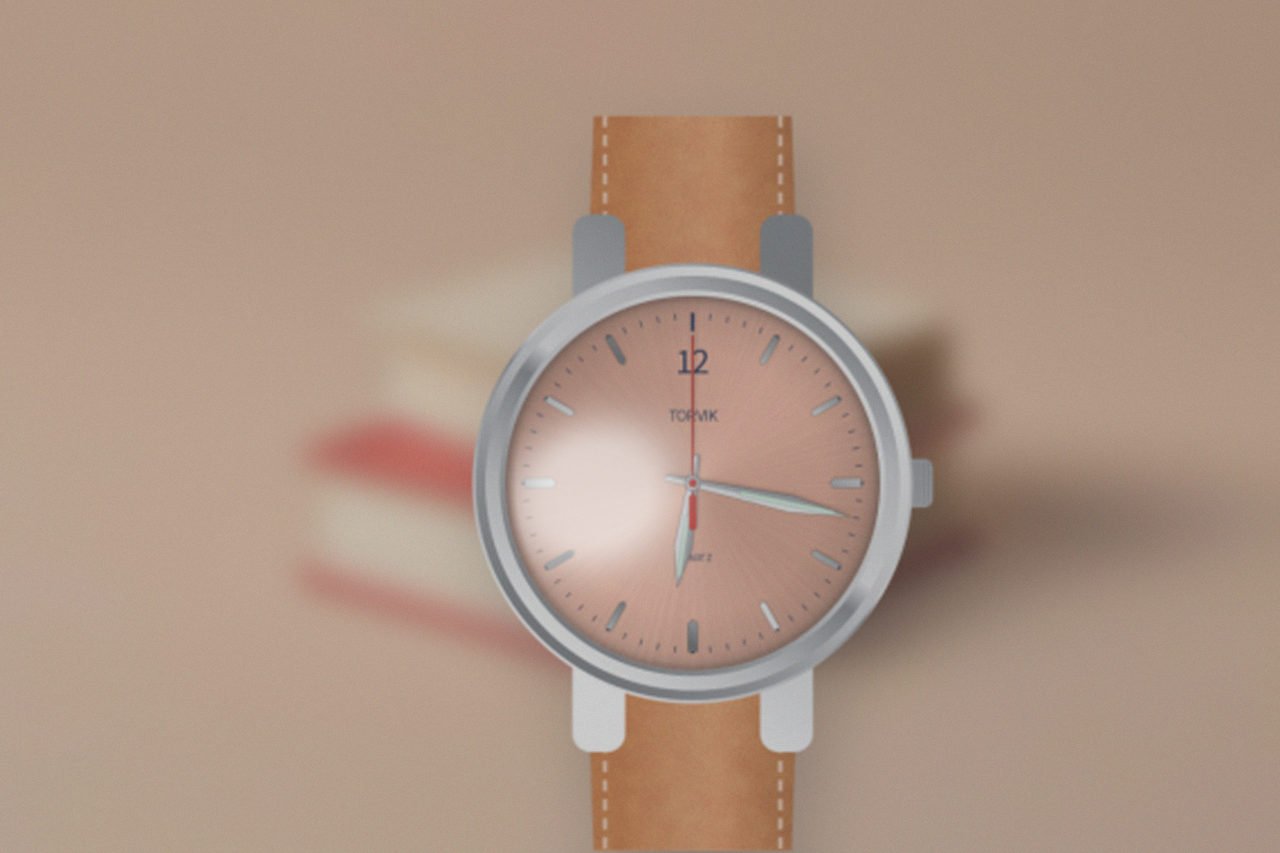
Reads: h=6 m=17 s=0
